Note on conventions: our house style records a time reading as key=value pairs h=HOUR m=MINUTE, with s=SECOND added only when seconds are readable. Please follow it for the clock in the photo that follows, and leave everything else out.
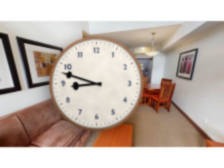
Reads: h=8 m=48
